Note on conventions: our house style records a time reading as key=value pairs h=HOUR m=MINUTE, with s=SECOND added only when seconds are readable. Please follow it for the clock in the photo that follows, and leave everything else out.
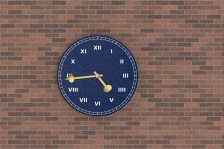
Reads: h=4 m=44
